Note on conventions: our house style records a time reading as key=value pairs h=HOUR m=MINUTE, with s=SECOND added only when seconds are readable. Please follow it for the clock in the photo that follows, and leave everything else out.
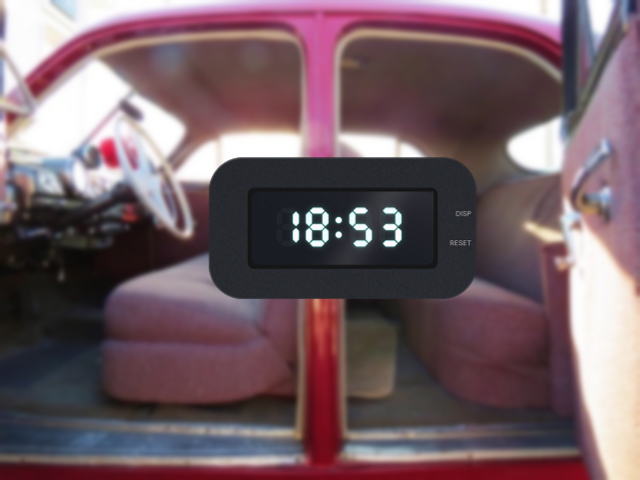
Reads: h=18 m=53
